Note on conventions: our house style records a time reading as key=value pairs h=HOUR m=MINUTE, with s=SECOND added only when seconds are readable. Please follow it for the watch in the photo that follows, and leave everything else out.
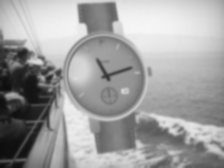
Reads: h=11 m=13
